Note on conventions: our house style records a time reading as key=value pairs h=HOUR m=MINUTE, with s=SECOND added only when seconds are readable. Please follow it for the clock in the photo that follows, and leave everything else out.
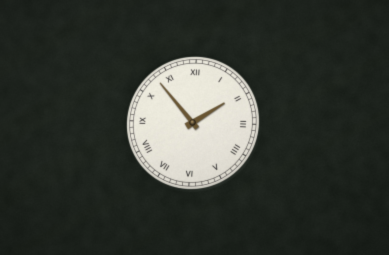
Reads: h=1 m=53
